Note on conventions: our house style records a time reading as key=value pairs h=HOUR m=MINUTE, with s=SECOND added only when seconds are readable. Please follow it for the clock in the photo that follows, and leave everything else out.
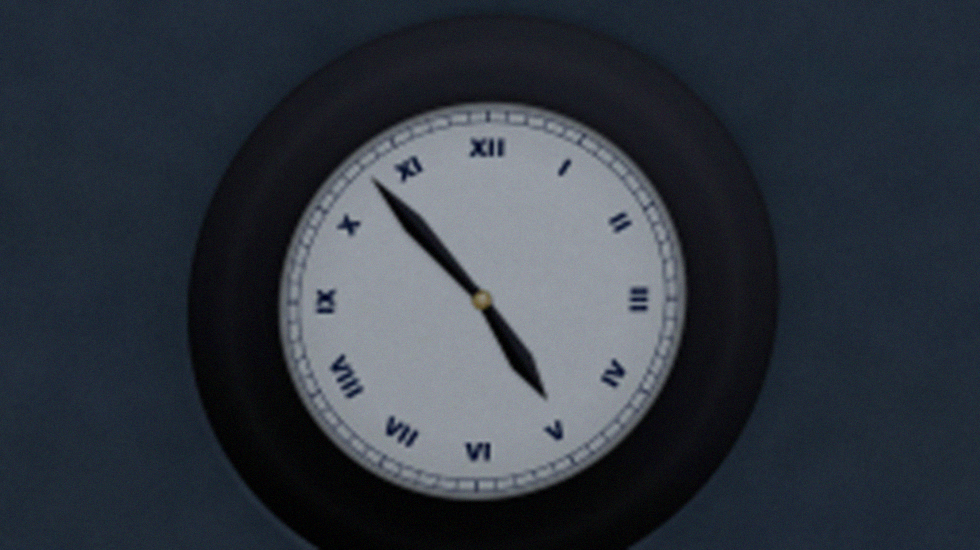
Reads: h=4 m=53
